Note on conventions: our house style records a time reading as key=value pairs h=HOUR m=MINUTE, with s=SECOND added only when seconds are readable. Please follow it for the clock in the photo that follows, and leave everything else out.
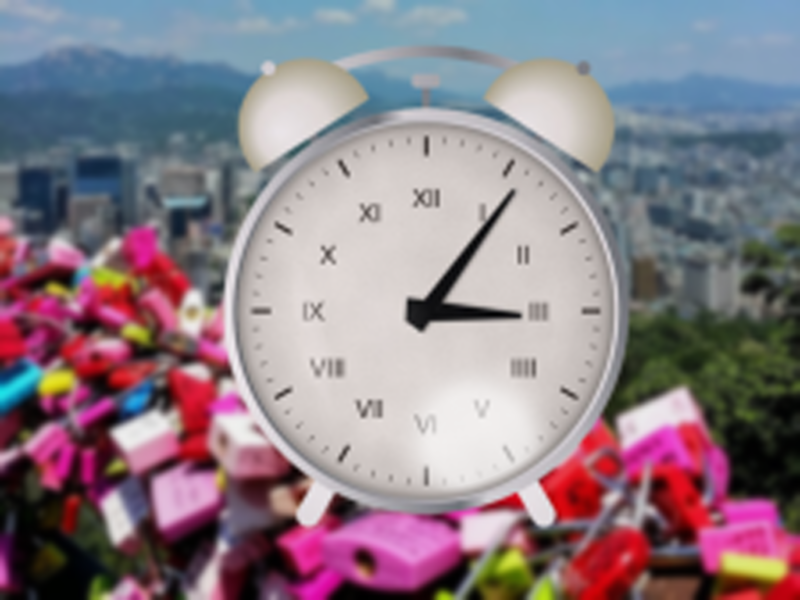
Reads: h=3 m=6
